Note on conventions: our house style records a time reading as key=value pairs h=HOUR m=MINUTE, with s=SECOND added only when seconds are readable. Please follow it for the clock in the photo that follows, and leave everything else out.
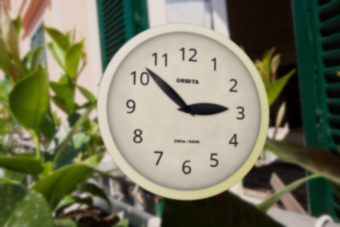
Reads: h=2 m=52
